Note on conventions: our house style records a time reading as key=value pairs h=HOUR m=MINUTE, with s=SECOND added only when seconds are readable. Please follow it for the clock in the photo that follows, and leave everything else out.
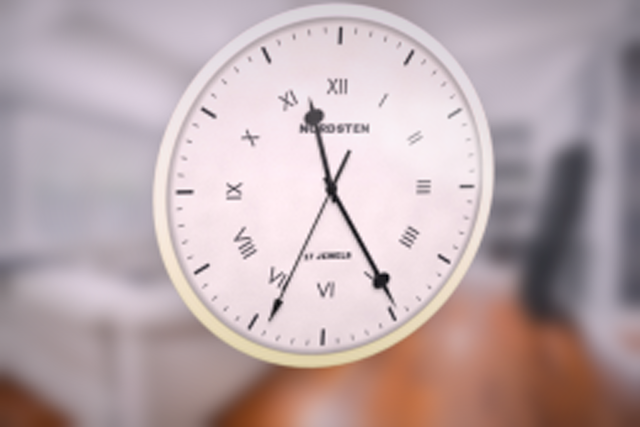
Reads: h=11 m=24 s=34
